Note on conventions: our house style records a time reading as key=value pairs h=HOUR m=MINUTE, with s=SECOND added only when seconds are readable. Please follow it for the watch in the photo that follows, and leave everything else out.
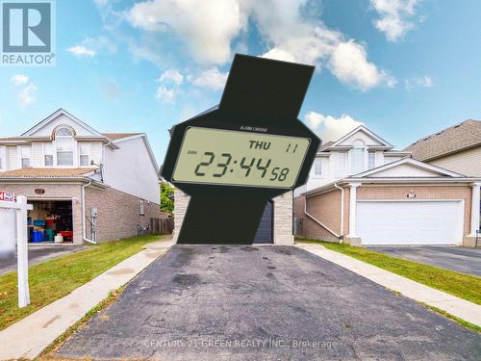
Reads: h=23 m=44 s=58
